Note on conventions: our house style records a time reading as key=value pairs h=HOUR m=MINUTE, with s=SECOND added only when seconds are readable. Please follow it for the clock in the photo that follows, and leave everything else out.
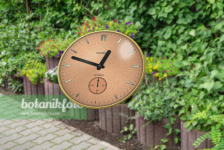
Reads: h=12 m=48
